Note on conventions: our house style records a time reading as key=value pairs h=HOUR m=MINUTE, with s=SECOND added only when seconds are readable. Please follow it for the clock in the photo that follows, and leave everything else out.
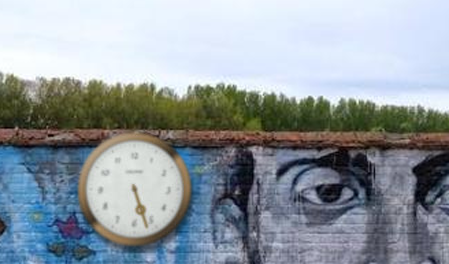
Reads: h=5 m=27
